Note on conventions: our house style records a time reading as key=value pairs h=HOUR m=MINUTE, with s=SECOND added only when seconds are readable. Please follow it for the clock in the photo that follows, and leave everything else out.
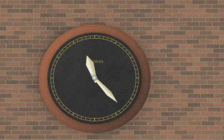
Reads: h=11 m=23
